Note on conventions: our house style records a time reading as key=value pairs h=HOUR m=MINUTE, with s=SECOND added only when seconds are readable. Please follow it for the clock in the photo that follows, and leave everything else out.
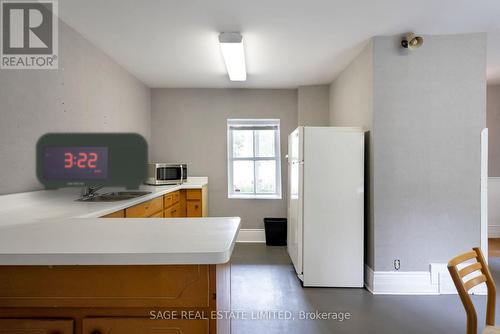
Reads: h=3 m=22
